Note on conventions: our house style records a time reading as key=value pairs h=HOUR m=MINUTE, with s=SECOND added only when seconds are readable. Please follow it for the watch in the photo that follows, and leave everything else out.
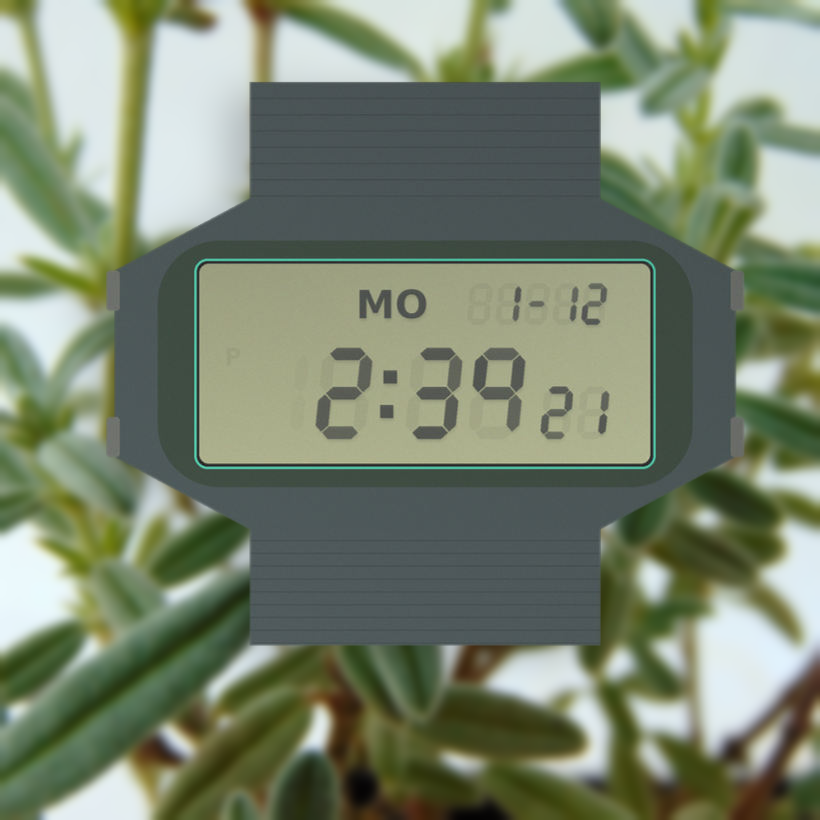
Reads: h=2 m=39 s=21
